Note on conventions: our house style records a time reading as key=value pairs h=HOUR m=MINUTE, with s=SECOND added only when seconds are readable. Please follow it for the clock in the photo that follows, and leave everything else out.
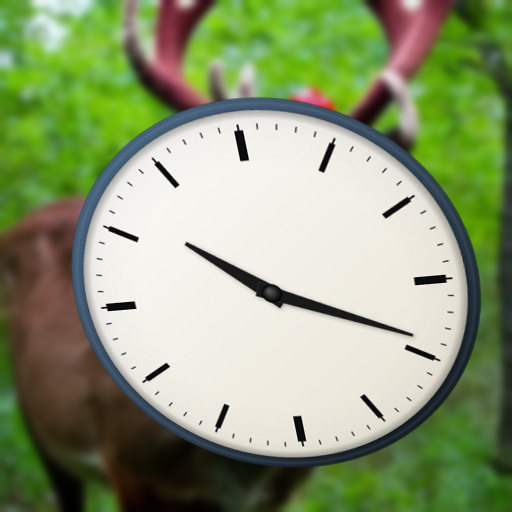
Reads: h=10 m=19
